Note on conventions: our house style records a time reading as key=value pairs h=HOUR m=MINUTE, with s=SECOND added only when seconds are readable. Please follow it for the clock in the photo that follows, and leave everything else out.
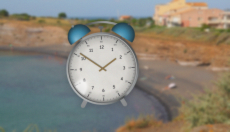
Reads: h=1 m=51
